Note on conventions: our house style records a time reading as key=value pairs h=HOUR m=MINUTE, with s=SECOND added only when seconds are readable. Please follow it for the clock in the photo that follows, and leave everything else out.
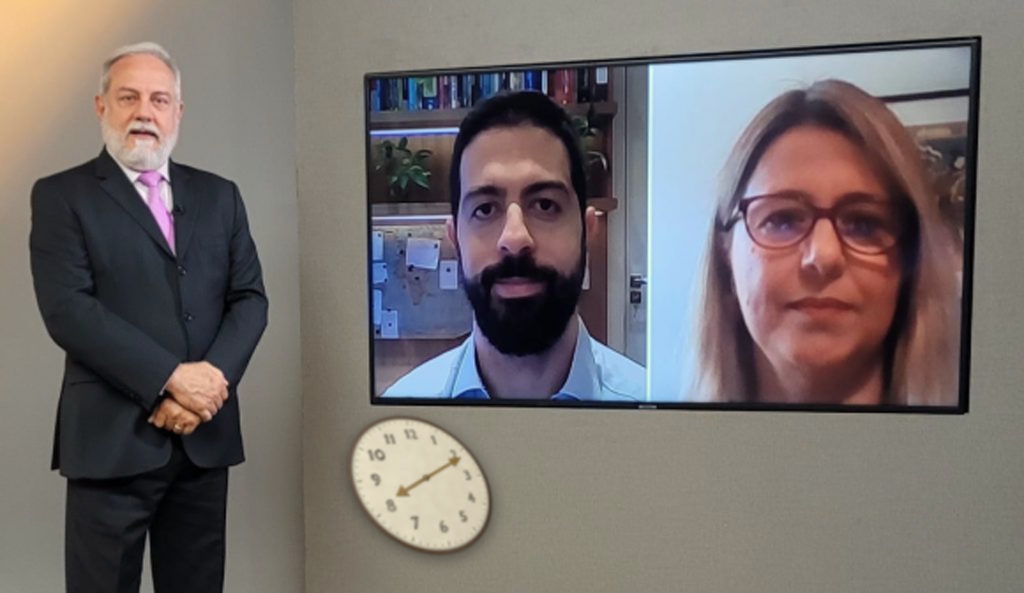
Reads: h=8 m=11
